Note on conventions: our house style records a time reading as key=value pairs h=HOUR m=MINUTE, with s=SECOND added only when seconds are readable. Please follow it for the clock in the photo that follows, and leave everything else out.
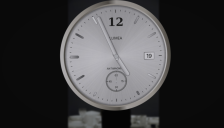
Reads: h=4 m=56
